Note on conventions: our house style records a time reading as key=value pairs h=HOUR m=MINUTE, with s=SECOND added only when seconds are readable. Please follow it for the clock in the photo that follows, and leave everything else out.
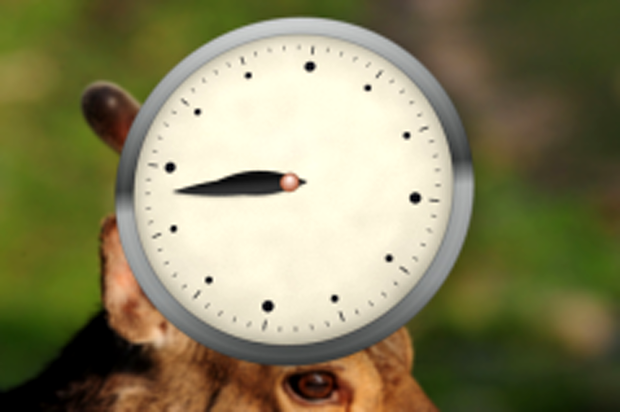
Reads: h=8 m=43
